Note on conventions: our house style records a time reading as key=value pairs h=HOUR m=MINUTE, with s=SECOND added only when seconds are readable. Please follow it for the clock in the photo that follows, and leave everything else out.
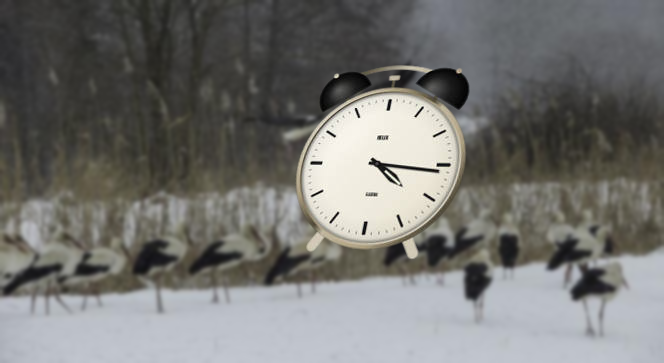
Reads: h=4 m=16
